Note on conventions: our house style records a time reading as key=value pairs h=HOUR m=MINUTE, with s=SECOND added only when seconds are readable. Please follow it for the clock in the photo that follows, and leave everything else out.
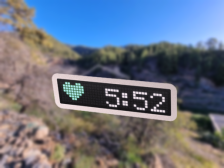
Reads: h=5 m=52
